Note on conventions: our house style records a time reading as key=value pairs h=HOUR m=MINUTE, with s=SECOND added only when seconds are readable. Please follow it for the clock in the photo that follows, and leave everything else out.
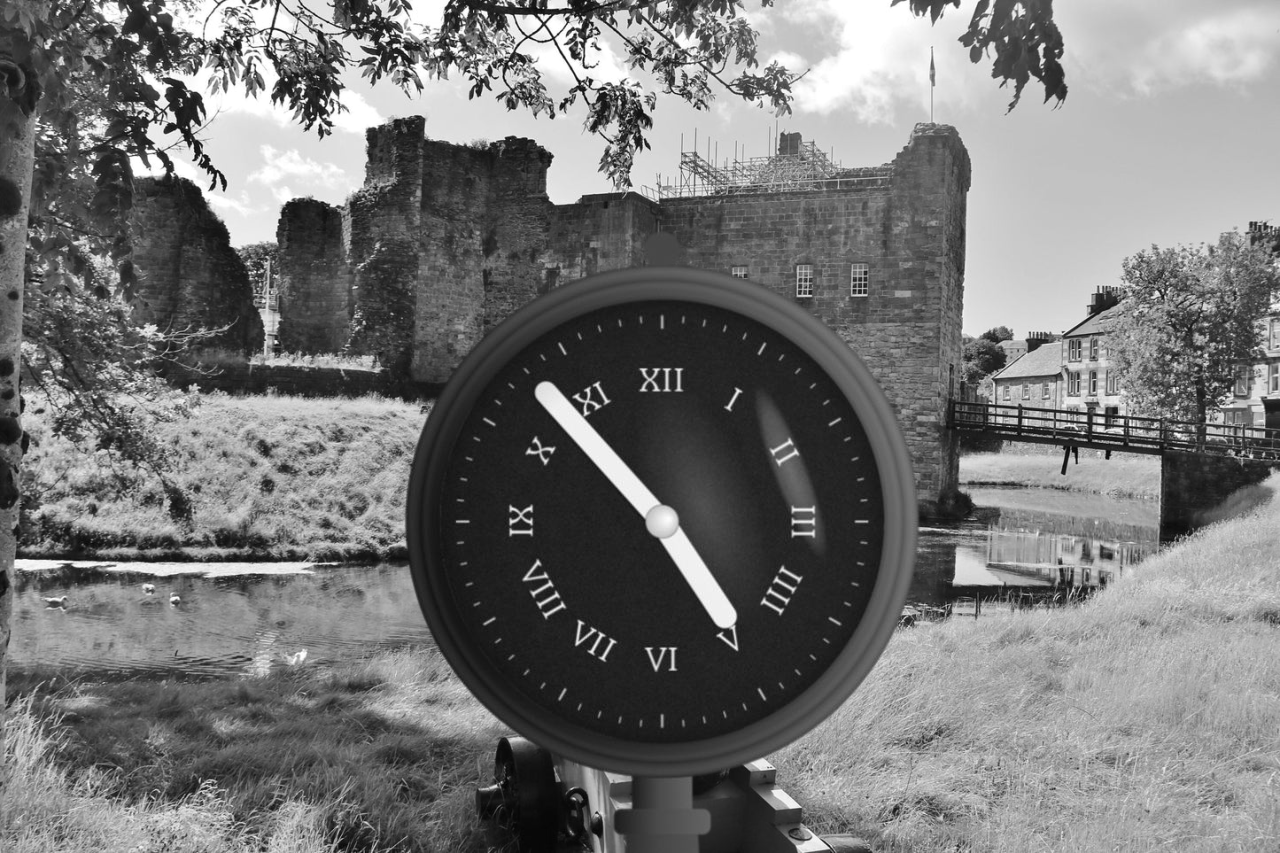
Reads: h=4 m=53
